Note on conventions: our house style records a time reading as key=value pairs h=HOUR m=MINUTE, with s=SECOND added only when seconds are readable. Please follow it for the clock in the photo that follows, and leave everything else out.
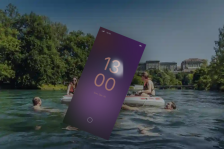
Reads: h=13 m=0
